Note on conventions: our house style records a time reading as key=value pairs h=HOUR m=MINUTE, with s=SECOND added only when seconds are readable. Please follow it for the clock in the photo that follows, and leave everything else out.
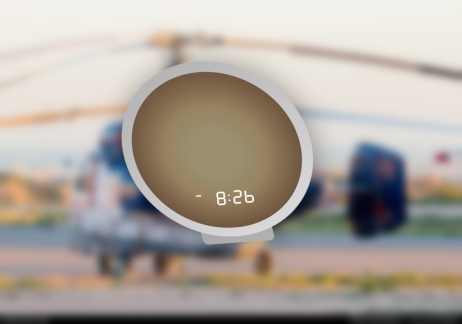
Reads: h=8 m=26
